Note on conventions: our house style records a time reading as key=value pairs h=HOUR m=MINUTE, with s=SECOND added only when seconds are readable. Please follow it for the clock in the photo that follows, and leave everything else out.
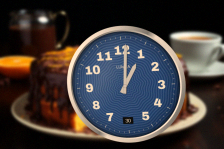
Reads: h=1 m=1
